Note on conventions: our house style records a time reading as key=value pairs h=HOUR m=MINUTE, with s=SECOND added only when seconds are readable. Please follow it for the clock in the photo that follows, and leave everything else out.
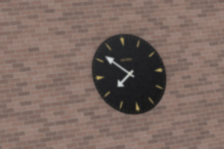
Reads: h=7 m=52
